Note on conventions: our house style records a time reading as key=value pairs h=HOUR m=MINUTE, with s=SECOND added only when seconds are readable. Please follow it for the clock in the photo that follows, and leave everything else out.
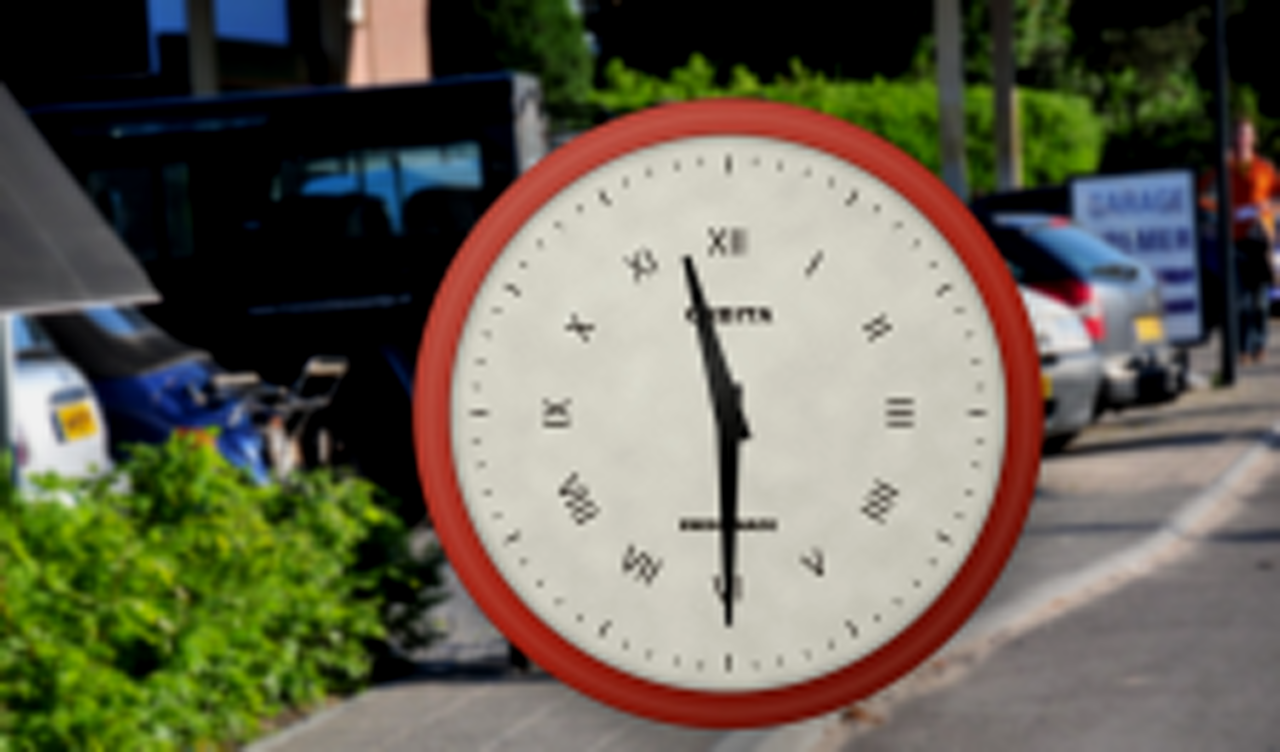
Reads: h=11 m=30
